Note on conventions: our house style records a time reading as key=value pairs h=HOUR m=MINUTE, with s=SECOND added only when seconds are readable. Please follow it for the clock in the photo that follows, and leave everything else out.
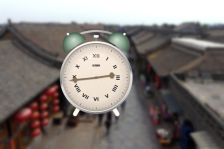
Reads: h=2 m=44
